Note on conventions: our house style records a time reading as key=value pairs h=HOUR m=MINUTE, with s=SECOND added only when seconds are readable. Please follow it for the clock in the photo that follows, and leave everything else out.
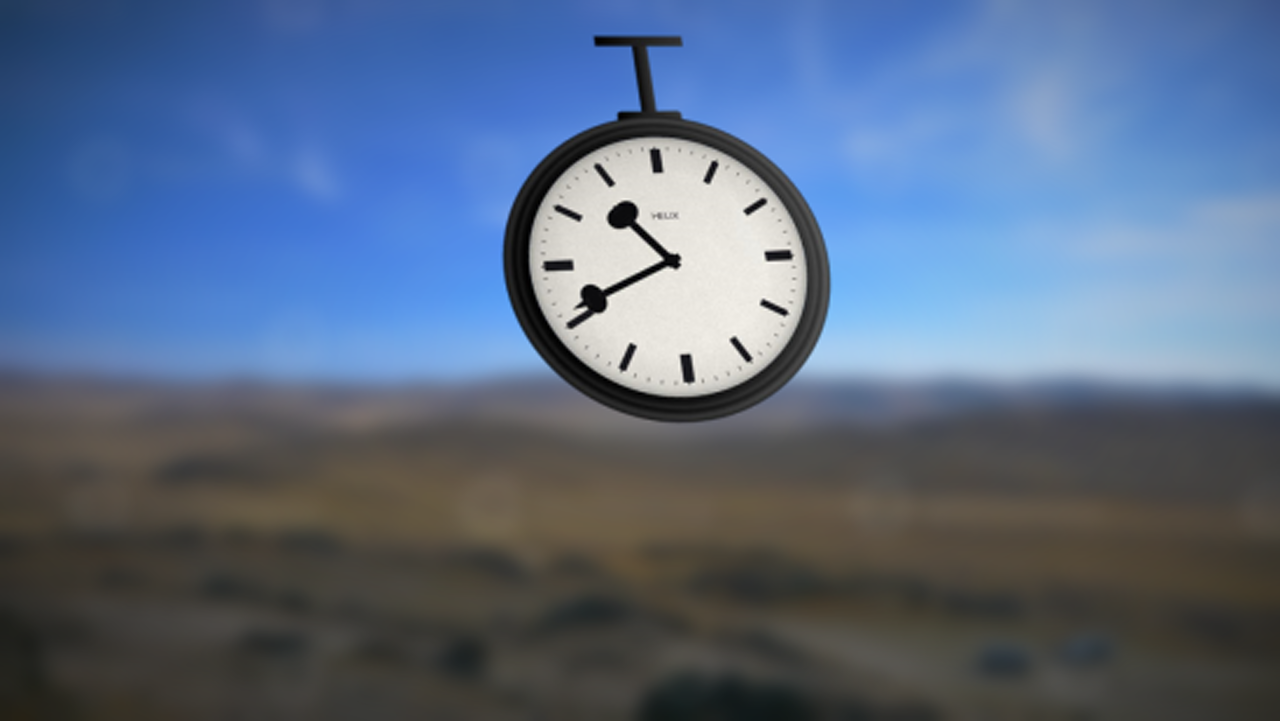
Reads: h=10 m=41
